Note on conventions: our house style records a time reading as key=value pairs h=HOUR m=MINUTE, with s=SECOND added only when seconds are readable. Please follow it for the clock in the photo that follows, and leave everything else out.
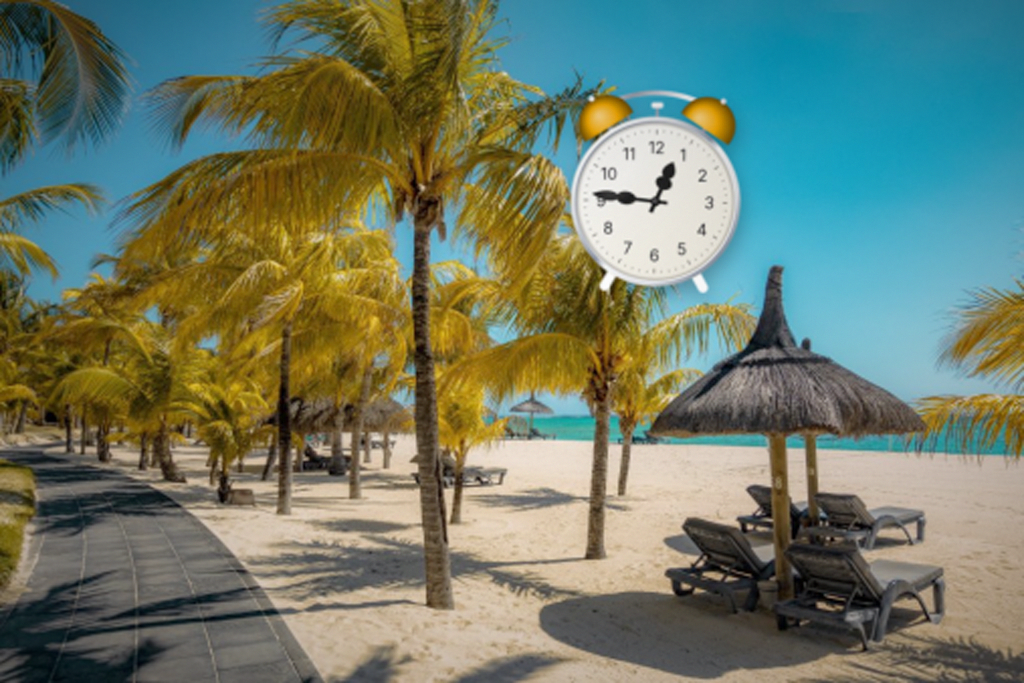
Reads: h=12 m=46
